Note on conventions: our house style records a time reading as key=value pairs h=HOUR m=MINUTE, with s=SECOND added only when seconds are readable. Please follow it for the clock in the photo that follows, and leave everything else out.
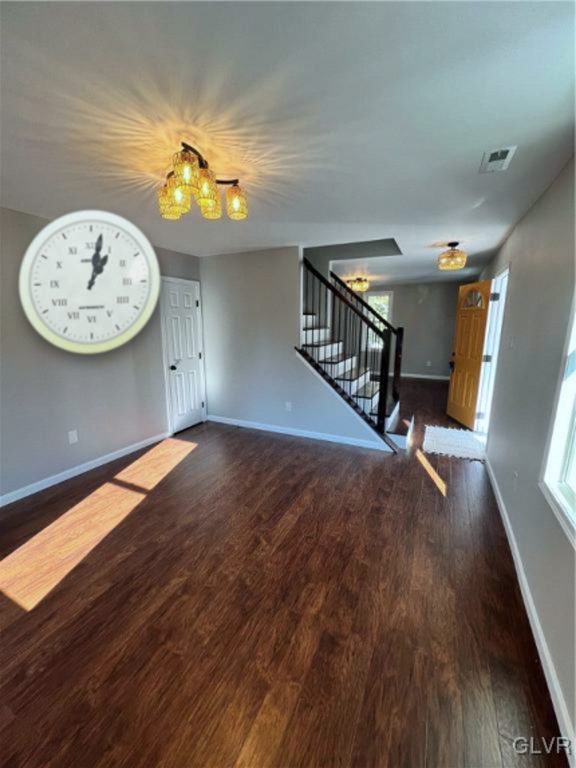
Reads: h=1 m=2
